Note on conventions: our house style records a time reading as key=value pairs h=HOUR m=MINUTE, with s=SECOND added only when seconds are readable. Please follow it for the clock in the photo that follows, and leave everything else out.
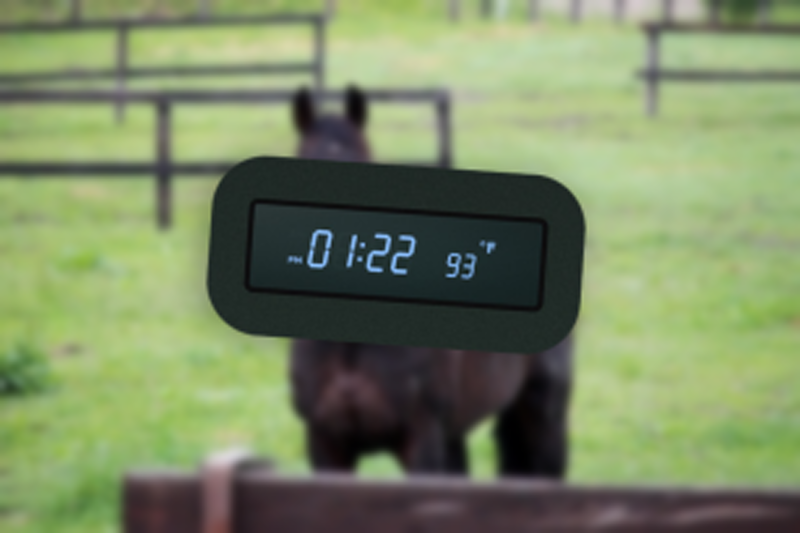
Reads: h=1 m=22
